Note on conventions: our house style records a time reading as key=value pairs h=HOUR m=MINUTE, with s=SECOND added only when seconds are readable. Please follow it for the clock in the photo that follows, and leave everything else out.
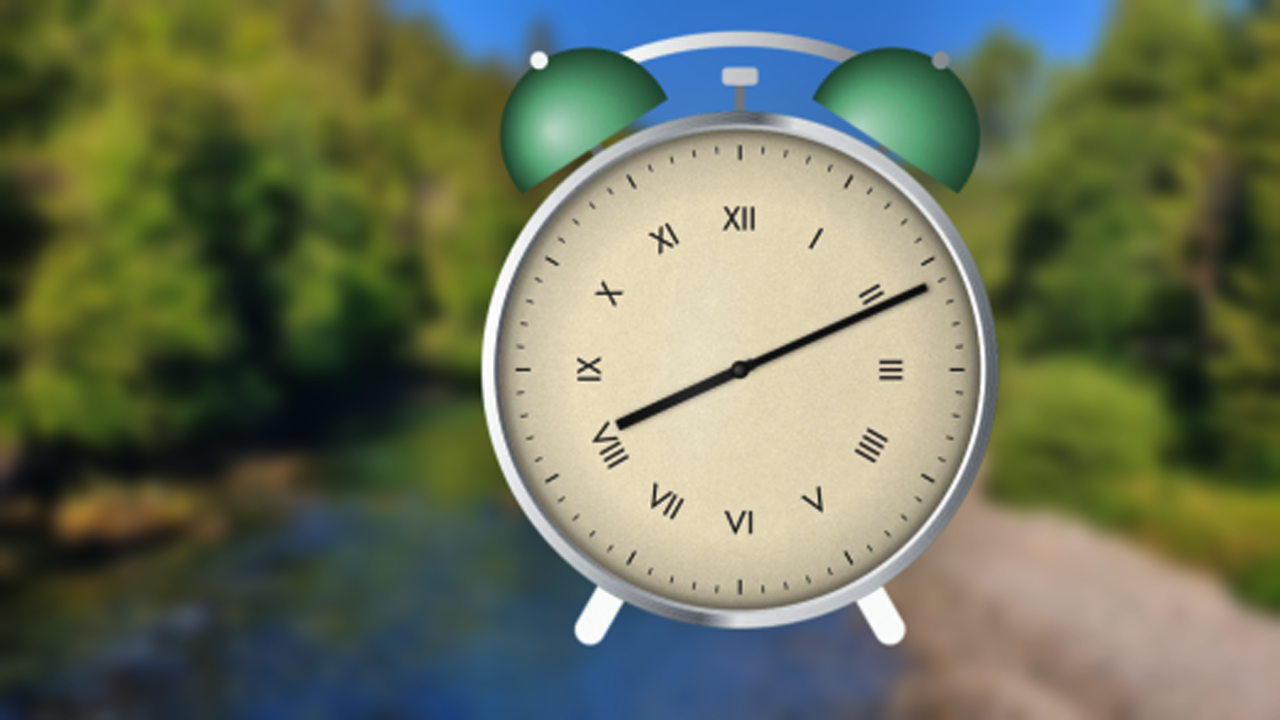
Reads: h=8 m=11
